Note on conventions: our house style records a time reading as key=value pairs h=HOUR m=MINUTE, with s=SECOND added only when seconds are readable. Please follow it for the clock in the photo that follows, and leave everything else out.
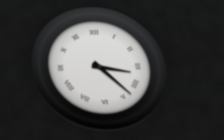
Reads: h=3 m=23
